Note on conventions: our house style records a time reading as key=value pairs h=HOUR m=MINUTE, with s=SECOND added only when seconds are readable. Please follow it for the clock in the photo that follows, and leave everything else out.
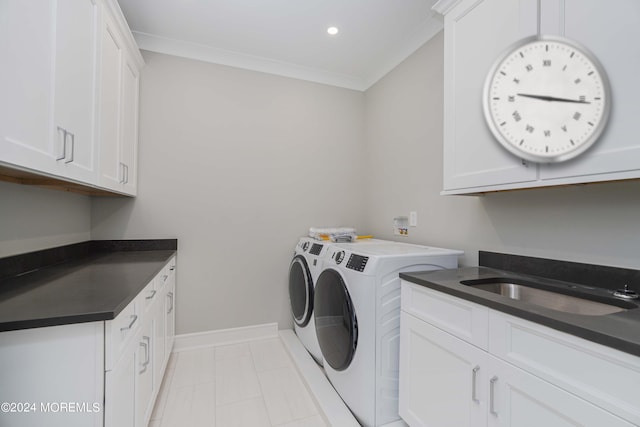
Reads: h=9 m=16
